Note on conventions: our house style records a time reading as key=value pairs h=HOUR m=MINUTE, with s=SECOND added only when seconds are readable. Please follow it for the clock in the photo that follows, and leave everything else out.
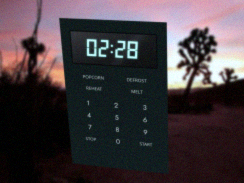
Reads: h=2 m=28
